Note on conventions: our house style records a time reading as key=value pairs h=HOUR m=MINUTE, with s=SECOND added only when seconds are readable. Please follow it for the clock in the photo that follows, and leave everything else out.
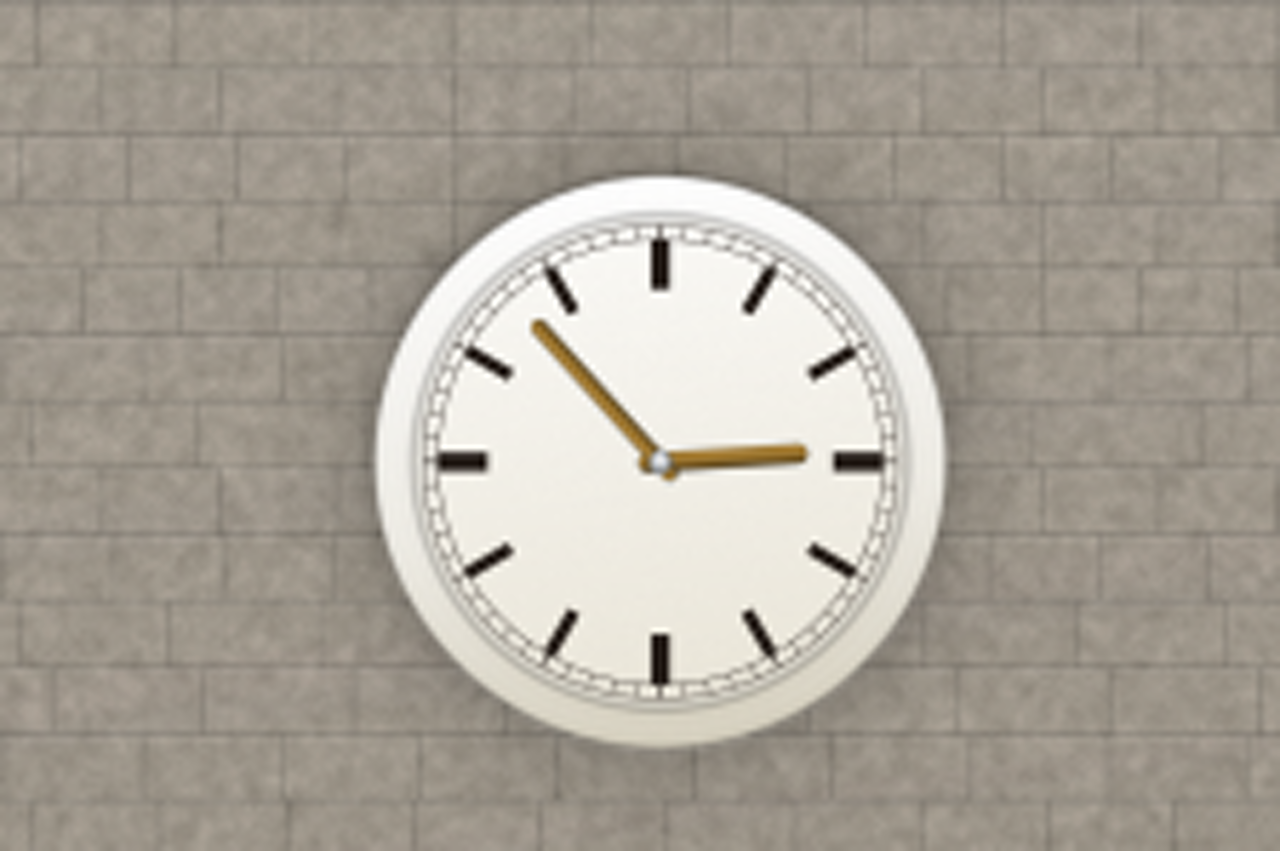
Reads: h=2 m=53
